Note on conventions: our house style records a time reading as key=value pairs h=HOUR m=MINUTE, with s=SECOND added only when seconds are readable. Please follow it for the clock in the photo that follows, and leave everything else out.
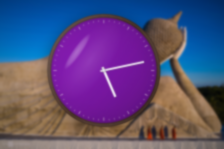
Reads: h=5 m=13
